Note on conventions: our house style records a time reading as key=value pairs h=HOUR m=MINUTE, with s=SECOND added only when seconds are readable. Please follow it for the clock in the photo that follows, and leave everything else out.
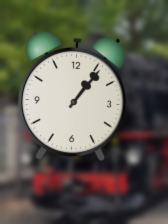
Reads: h=1 m=6
